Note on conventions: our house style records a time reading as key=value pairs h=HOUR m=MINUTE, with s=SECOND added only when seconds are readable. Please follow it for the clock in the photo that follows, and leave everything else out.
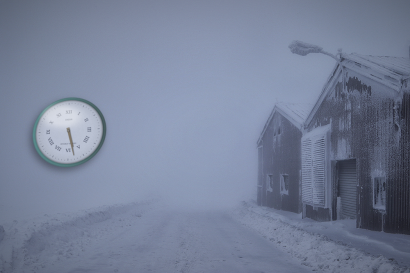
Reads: h=5 m=28
